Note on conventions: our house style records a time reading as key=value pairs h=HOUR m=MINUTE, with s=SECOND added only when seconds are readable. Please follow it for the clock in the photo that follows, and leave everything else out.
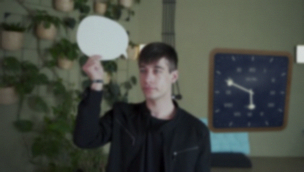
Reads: h=5 m=49
